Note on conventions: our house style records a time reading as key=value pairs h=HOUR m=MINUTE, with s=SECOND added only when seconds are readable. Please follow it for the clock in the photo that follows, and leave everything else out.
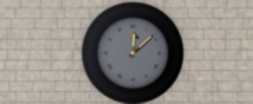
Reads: h=12 m=8
